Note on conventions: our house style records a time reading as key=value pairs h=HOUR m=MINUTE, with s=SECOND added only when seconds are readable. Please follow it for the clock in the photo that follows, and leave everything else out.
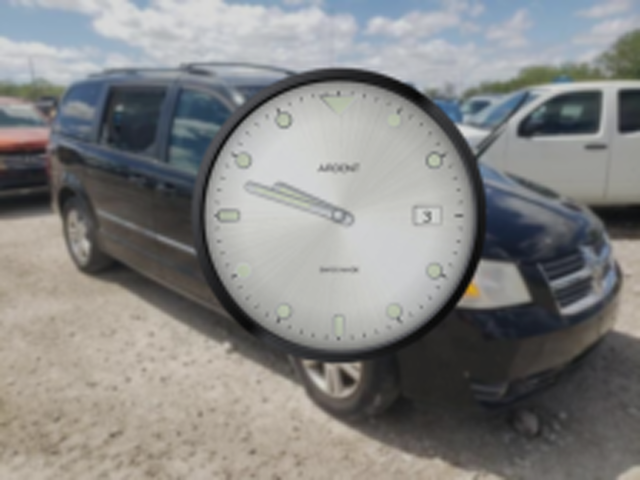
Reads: h=9 m=48
